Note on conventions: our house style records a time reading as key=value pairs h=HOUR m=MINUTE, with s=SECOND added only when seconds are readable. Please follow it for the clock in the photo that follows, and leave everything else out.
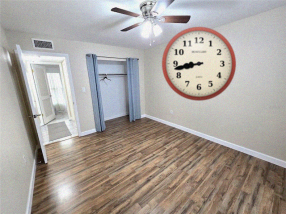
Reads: h=8 m=43
